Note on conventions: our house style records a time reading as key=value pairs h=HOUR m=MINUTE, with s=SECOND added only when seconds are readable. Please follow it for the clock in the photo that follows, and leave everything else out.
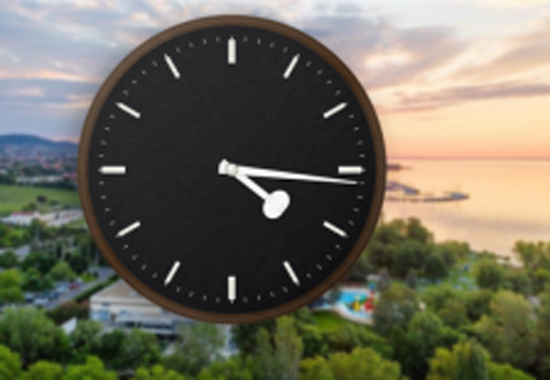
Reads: h=4 m=16
